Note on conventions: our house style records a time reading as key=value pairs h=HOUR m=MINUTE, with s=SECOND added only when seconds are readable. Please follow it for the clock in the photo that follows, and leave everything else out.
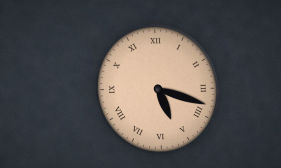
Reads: h=5 m=18
